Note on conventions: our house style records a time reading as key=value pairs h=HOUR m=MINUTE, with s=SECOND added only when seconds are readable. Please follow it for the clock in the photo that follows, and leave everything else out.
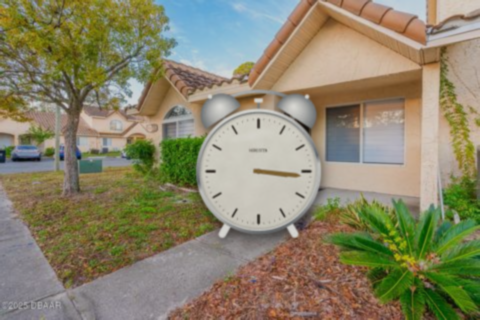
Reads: h=3 m=16
